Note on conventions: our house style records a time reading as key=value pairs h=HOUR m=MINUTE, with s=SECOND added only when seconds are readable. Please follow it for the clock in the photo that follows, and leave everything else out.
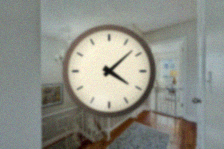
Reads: h=4 m=8
